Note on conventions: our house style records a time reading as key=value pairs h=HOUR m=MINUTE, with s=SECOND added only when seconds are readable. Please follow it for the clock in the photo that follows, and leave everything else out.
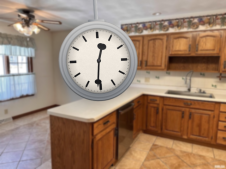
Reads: h=12 m=31
